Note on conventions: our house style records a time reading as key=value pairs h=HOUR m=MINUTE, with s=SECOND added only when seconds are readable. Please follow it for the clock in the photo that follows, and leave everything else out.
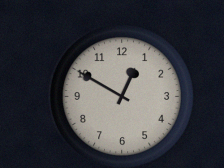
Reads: h=12 m=50
